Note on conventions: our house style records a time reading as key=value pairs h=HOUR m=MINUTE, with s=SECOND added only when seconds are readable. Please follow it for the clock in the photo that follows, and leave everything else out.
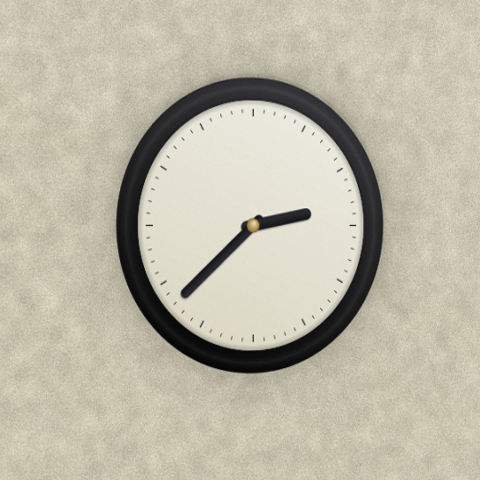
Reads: h=2 m=38
